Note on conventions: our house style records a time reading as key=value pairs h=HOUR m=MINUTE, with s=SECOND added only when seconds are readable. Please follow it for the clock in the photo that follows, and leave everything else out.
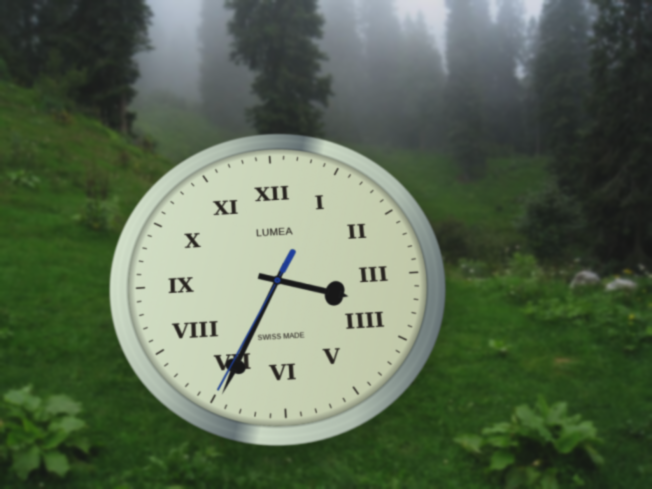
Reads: h=3 m=34 s=35
